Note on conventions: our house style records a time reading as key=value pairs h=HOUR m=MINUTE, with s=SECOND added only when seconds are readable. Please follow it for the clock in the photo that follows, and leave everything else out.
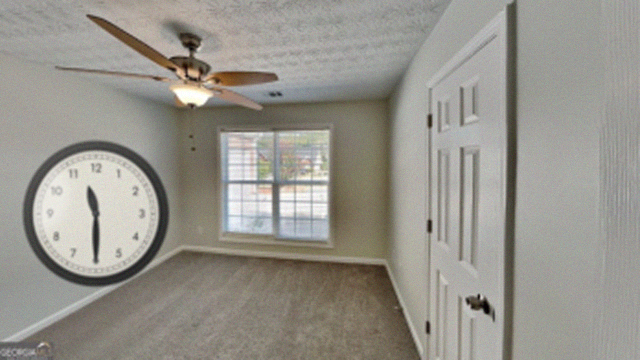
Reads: h=11 m=30
